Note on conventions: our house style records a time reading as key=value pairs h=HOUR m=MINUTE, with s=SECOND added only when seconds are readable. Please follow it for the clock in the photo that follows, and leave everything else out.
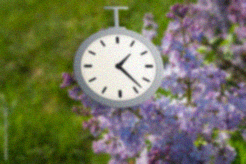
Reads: h=1 m=23
